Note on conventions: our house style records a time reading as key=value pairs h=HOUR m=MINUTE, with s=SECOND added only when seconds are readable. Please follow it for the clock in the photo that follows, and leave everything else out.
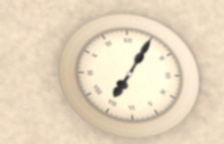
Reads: h=7 m=5
